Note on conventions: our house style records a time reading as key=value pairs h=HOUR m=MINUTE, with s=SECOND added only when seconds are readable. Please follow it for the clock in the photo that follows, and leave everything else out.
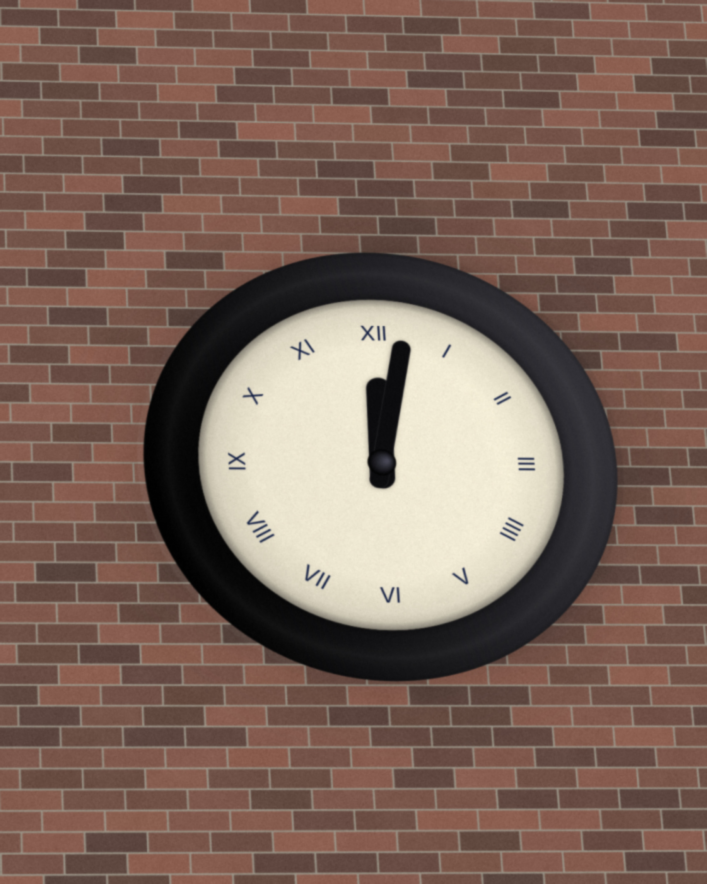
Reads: h=12 m=2
